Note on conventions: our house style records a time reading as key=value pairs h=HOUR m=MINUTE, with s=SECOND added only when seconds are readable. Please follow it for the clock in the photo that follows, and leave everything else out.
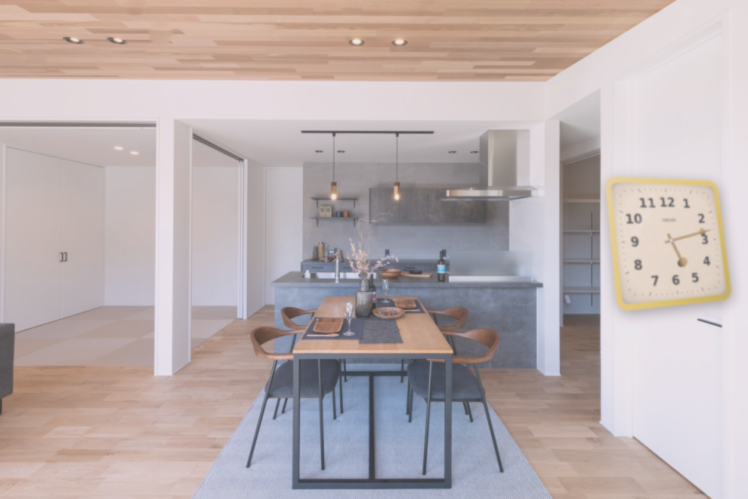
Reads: h=5 m=13
